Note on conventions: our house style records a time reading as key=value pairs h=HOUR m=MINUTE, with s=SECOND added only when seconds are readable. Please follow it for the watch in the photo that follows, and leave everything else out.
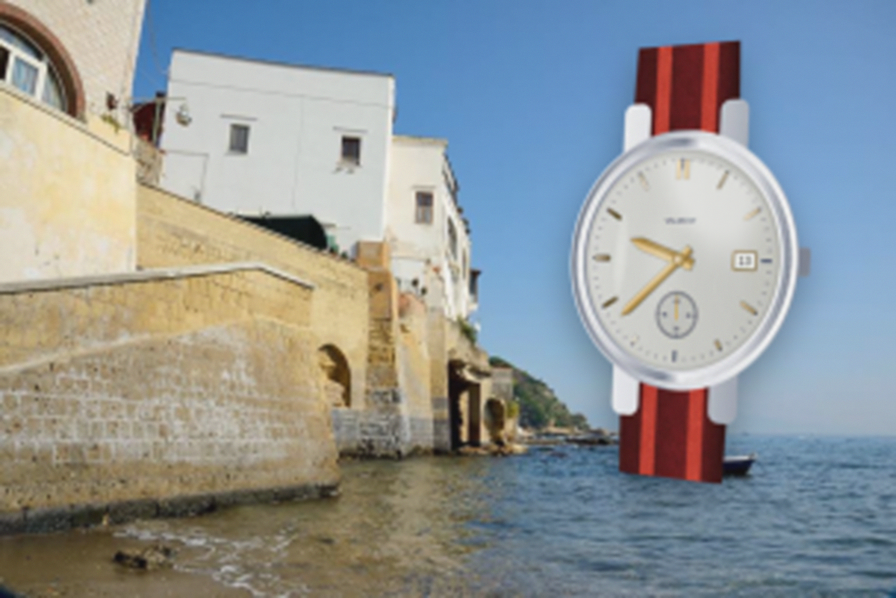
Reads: h=9 m=38
